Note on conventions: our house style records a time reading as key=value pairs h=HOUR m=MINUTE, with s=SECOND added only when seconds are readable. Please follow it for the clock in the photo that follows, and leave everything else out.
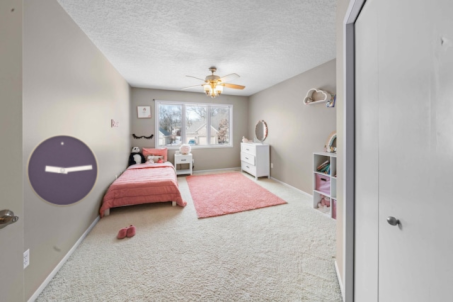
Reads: h=9 m=14
